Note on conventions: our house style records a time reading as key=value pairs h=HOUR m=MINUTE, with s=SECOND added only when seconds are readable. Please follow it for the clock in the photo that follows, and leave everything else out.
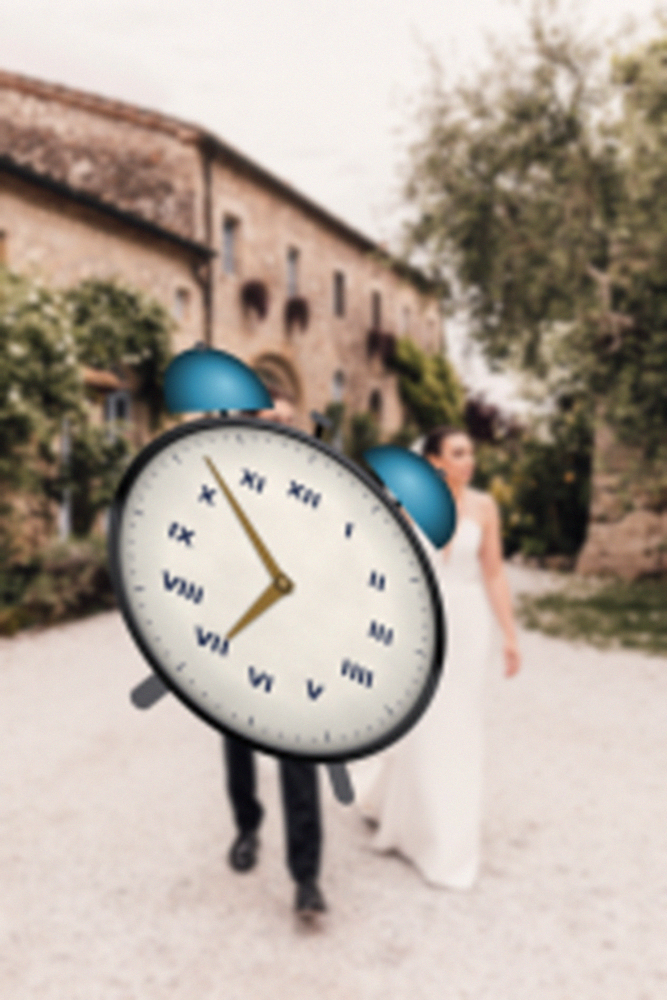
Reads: h=6 m=52
